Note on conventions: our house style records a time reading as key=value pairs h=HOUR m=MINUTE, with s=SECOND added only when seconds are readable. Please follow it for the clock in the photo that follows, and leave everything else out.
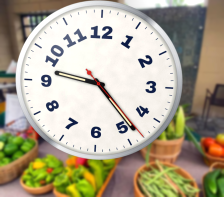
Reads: h=9 m=23 s=23
